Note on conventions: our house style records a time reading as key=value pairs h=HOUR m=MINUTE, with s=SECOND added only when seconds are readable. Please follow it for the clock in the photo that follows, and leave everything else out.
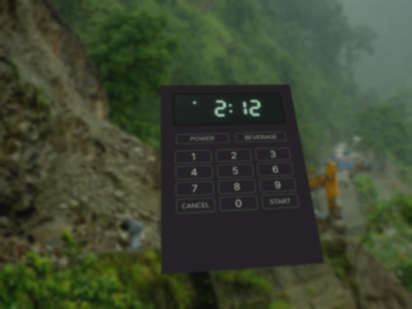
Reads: h=2 m=12
